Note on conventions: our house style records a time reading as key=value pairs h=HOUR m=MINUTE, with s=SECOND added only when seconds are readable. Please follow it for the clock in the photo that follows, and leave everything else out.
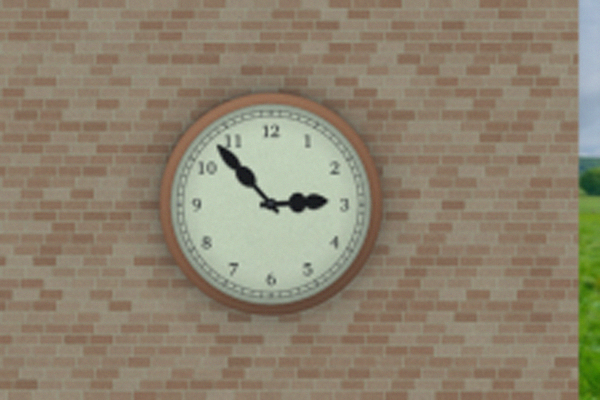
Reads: h=2 m=53
